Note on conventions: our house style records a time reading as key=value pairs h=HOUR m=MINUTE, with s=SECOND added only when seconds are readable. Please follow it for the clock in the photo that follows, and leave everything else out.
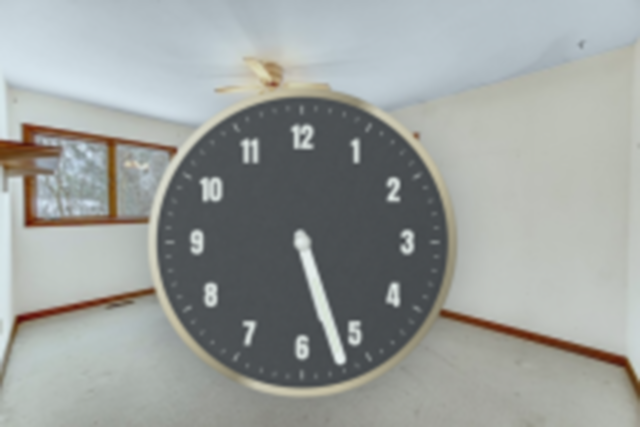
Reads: h=5 m=27
